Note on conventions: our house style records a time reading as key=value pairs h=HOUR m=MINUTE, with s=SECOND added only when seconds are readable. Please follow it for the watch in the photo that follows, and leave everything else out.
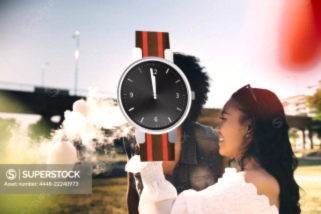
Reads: h=11 m=59
